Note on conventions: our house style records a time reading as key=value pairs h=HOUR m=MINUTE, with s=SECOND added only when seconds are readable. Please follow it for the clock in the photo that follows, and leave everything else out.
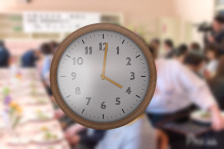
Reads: h=4 m=1
